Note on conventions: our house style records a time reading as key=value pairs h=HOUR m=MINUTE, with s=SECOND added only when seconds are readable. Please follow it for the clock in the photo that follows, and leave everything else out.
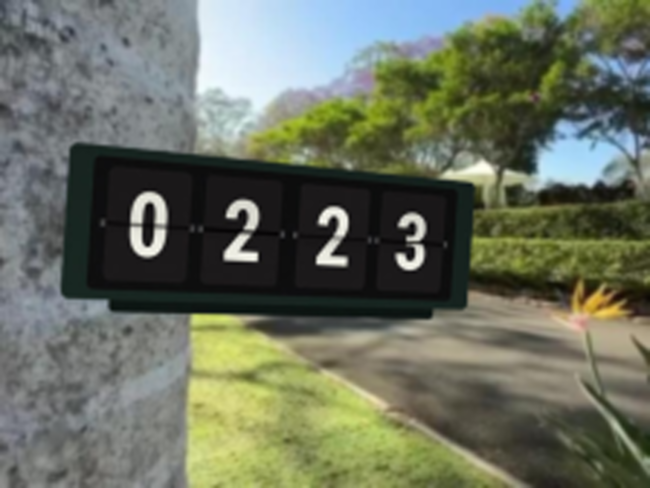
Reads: h=2 m=23
